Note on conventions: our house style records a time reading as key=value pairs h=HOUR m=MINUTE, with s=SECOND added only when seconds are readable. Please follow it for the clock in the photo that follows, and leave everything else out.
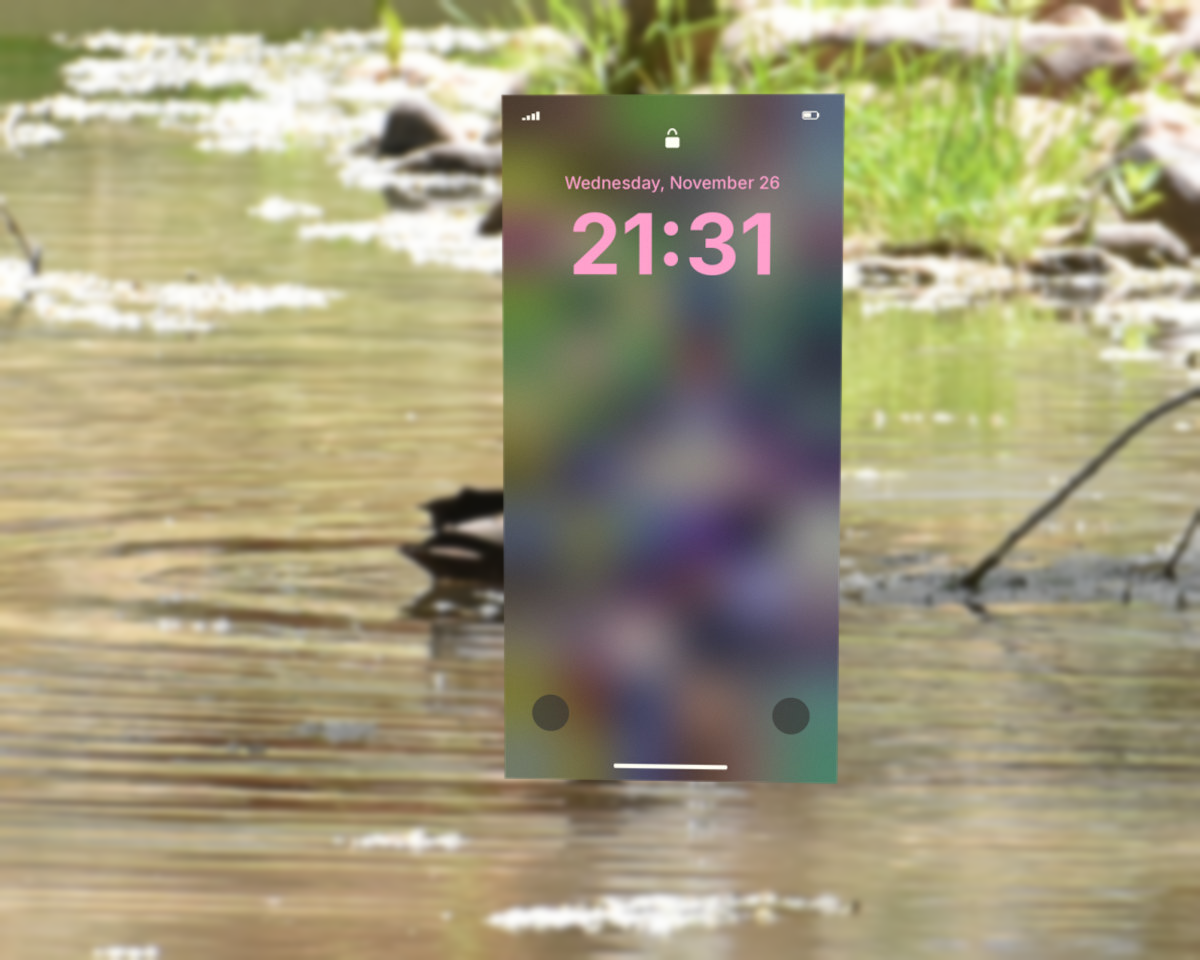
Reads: h=21 m=31
